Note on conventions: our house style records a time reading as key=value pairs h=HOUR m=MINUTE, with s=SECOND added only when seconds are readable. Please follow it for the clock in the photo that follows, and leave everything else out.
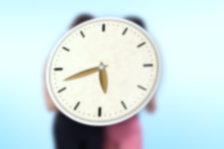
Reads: h=5 m=42
